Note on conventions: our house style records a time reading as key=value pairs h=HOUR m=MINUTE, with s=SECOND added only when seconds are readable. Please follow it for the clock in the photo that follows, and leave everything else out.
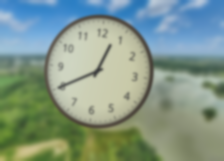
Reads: h=12 m=40
